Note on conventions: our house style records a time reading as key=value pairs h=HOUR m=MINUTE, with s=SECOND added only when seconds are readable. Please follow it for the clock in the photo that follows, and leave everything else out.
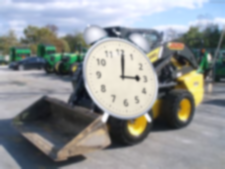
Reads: h=3 m=1
